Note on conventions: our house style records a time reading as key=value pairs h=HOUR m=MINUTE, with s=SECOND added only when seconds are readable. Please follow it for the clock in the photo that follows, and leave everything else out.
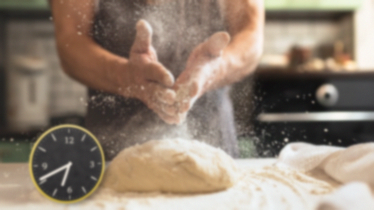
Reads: h=6 m=41
